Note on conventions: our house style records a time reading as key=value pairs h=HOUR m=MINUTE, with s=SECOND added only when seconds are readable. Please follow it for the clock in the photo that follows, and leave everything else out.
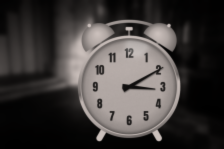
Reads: h=3 m=10
